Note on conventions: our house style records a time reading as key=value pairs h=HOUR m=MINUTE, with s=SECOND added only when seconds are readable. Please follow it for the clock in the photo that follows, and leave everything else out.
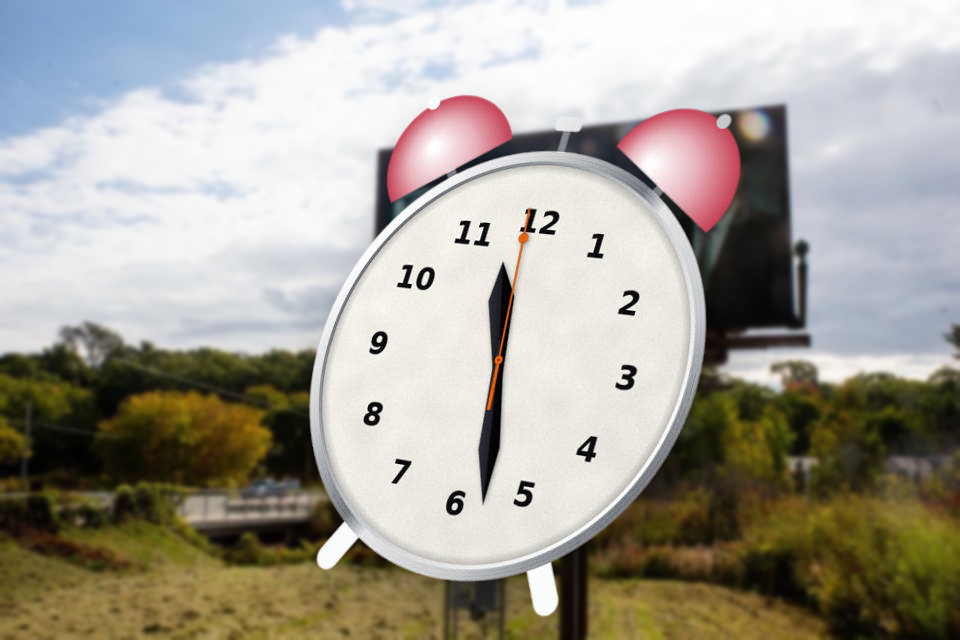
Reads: h=11 m=27 s=59
